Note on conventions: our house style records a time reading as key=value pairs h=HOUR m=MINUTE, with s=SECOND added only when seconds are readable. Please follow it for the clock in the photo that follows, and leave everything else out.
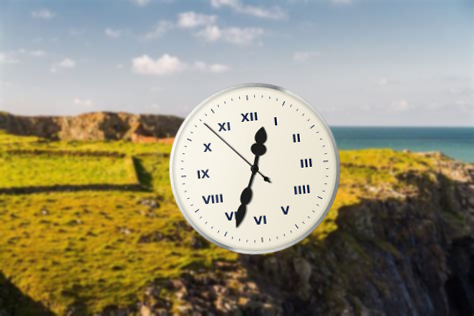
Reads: h=12 m=33 s=53
